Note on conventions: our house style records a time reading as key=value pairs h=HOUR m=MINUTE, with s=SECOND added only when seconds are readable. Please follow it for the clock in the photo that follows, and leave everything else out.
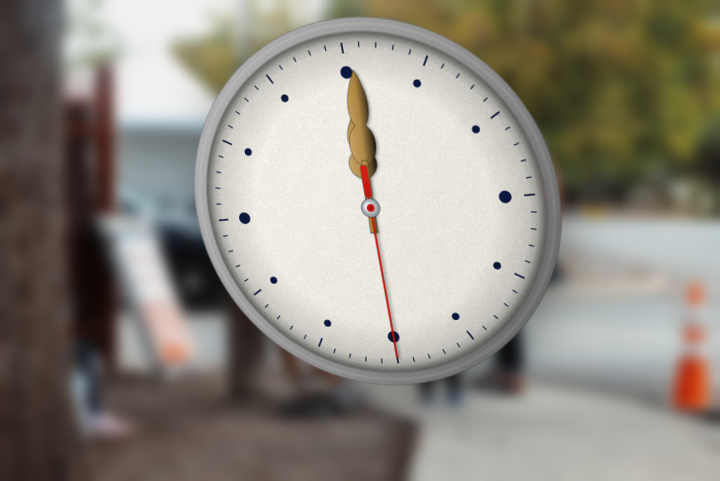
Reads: h=12 m=0 s=30
